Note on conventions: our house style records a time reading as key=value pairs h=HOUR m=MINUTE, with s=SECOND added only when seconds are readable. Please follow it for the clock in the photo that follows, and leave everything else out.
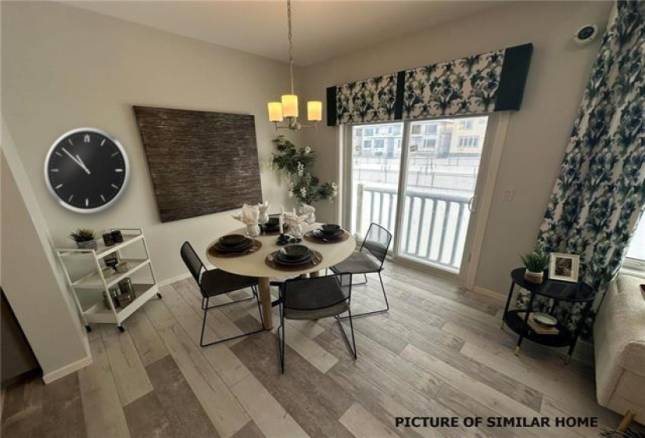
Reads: h=10 m=52
